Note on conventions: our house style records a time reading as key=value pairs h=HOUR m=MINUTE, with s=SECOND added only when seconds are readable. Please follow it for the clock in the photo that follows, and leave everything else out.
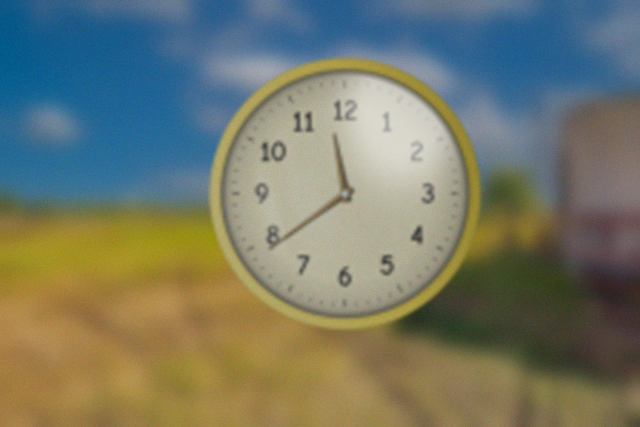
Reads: h=11 m=39
